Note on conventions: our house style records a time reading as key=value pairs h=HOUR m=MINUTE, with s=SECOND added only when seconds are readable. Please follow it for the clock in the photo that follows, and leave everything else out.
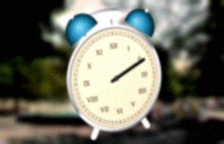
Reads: h=2 m=11
